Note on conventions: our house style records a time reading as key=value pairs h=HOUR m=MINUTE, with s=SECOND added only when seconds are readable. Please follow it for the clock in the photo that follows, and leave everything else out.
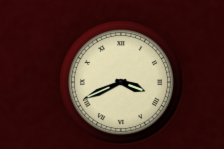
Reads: h=3 m=41
